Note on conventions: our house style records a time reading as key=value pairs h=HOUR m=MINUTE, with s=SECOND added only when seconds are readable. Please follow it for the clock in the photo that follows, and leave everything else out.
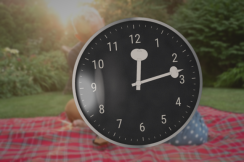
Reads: h=12 m=13
